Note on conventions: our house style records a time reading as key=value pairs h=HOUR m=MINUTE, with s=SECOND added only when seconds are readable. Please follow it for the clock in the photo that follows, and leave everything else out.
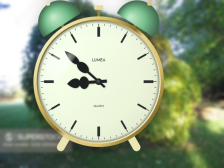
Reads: h=8 m=52
